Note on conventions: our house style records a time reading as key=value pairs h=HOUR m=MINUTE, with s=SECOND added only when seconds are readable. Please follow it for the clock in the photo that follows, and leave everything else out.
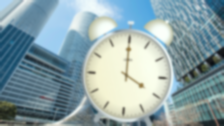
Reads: h=4 m=0
